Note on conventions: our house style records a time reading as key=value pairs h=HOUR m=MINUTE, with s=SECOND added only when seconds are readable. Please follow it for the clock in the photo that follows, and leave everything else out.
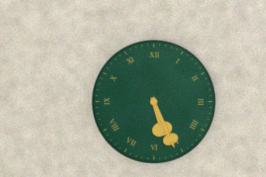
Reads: h=5 m=26
